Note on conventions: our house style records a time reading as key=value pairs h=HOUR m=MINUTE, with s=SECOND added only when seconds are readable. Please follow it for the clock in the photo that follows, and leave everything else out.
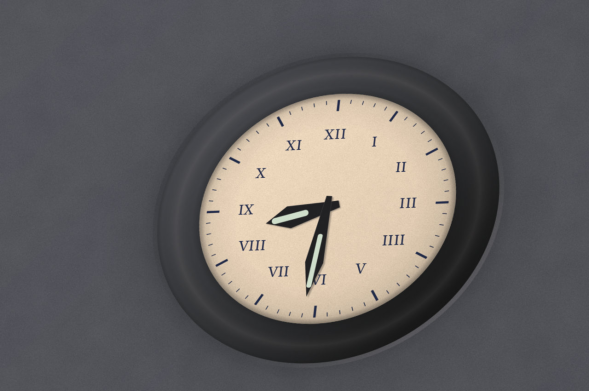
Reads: h=8 m=31
